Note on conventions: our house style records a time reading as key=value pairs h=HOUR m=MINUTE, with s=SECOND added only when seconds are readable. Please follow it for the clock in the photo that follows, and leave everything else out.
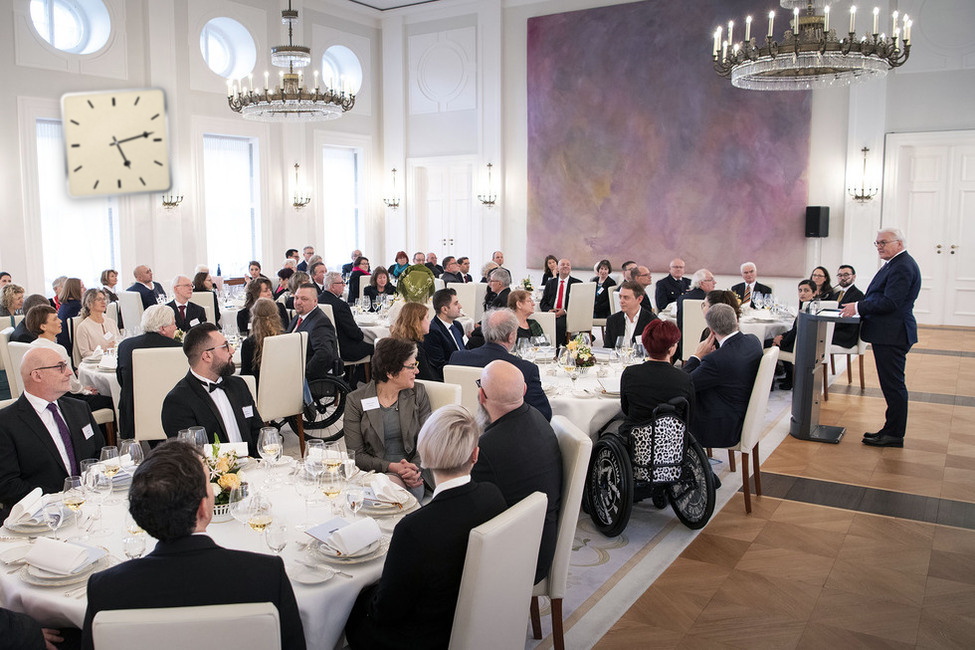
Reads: h=5 m=13
